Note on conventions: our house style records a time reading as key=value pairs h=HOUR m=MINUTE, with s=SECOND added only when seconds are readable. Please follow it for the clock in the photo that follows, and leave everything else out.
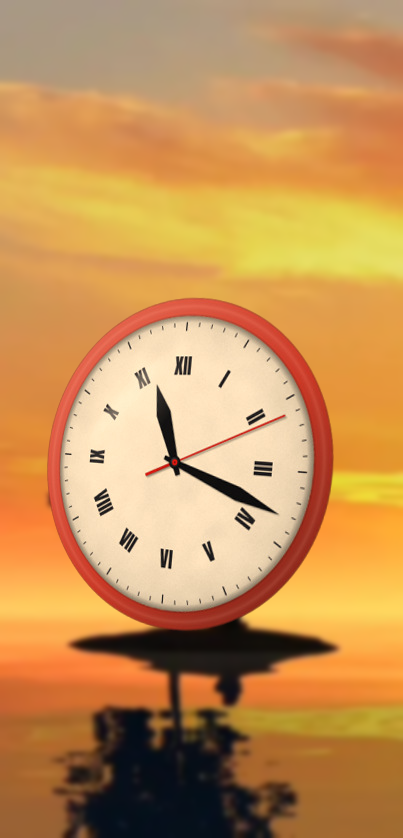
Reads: h=11 m=18 s=11
